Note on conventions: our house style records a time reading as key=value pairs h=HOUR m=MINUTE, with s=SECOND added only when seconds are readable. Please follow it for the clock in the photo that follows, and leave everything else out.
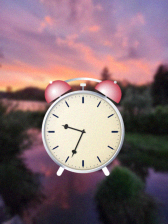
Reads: h=9 m=34
